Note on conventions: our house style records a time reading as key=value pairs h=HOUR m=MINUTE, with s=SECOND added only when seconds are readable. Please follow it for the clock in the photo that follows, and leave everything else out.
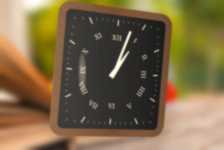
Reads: h=1 m=3
